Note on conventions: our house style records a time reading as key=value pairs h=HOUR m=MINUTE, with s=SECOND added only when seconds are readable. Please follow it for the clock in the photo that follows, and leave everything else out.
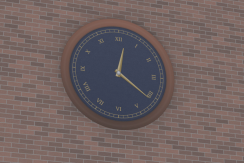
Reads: h=12 m=21
